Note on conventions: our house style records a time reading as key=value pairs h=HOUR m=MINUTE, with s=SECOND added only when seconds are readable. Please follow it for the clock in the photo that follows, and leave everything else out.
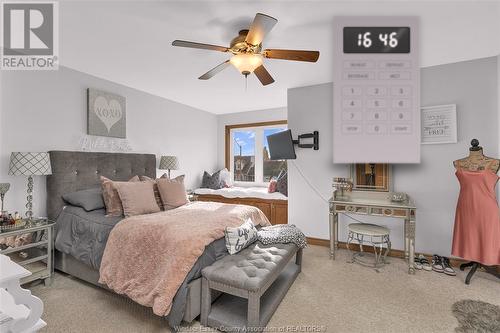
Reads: h=16 m=46
